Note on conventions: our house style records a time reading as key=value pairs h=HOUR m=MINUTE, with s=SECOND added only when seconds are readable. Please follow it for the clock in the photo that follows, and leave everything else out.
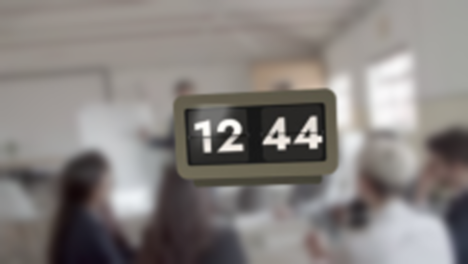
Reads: h=12 m=44
